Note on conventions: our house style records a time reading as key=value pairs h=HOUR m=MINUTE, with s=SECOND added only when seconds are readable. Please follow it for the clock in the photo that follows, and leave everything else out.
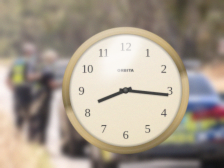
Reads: h=8 m=16
